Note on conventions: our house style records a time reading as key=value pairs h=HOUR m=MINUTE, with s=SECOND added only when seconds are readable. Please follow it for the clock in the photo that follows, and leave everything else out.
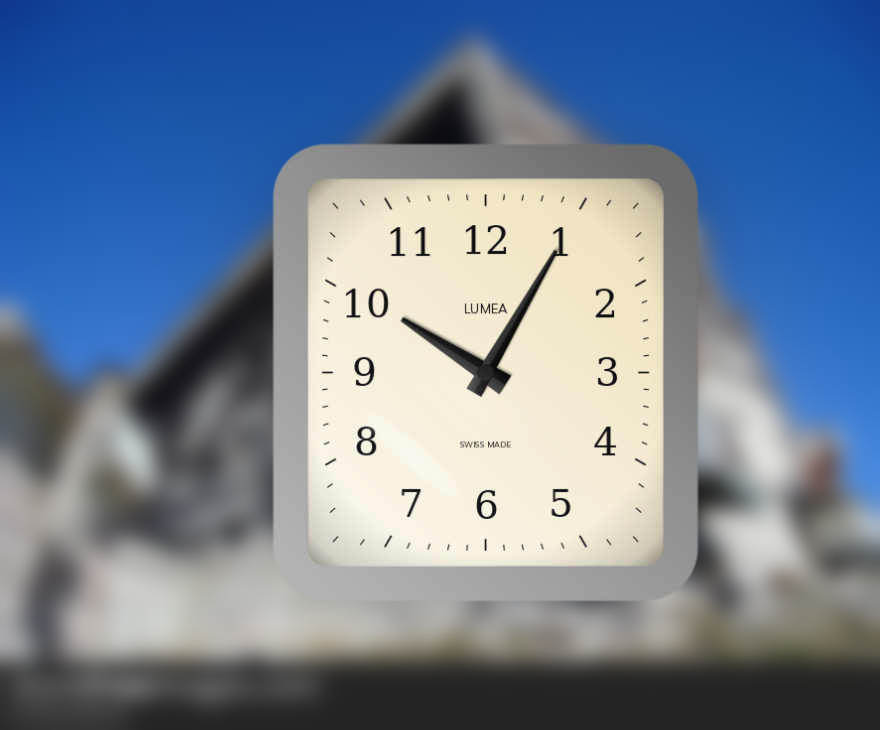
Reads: h=10 m=5
